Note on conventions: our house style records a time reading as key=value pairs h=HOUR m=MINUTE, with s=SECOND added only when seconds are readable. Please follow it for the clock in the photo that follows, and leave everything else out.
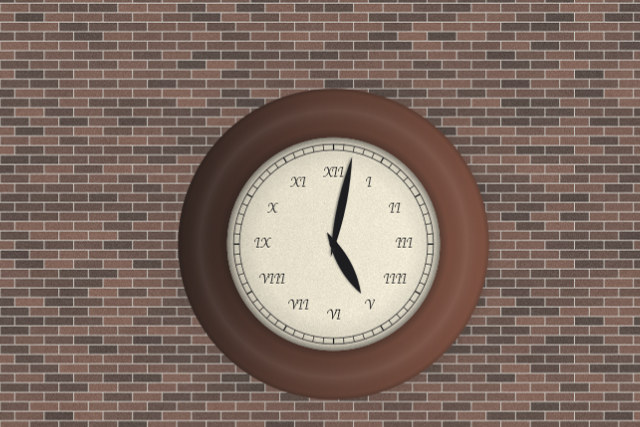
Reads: h=5 m=2
